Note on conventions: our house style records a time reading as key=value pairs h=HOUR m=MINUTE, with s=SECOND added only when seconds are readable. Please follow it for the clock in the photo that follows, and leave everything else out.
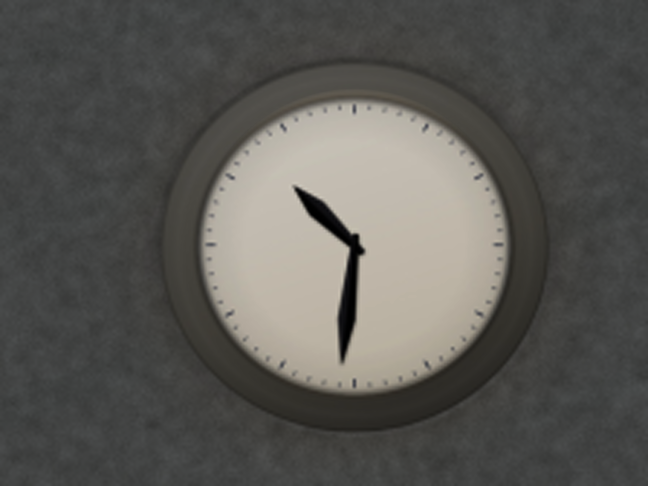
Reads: h=10 m=31
